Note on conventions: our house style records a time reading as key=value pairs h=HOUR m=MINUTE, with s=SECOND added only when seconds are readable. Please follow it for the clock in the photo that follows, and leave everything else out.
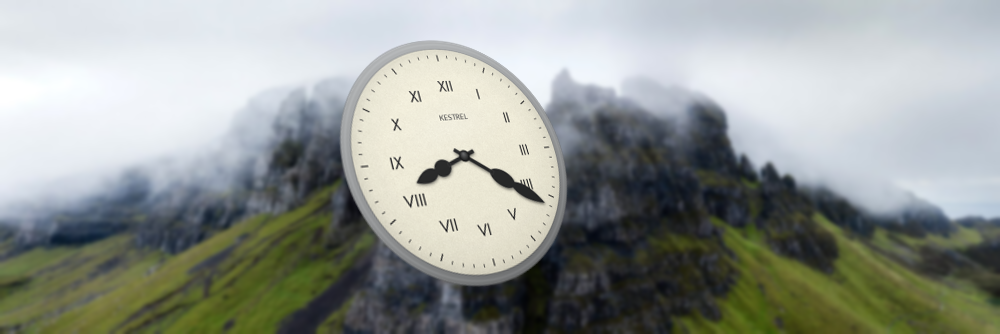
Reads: h=8 m=21
